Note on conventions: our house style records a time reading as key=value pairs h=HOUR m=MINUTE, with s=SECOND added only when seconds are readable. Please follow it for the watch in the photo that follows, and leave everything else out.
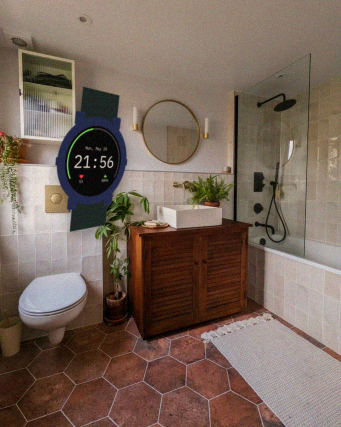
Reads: h=21 m=56
